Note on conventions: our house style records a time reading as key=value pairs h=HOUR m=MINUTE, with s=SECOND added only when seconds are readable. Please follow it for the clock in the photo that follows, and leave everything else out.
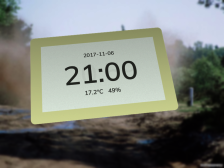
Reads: h=21 m=0
